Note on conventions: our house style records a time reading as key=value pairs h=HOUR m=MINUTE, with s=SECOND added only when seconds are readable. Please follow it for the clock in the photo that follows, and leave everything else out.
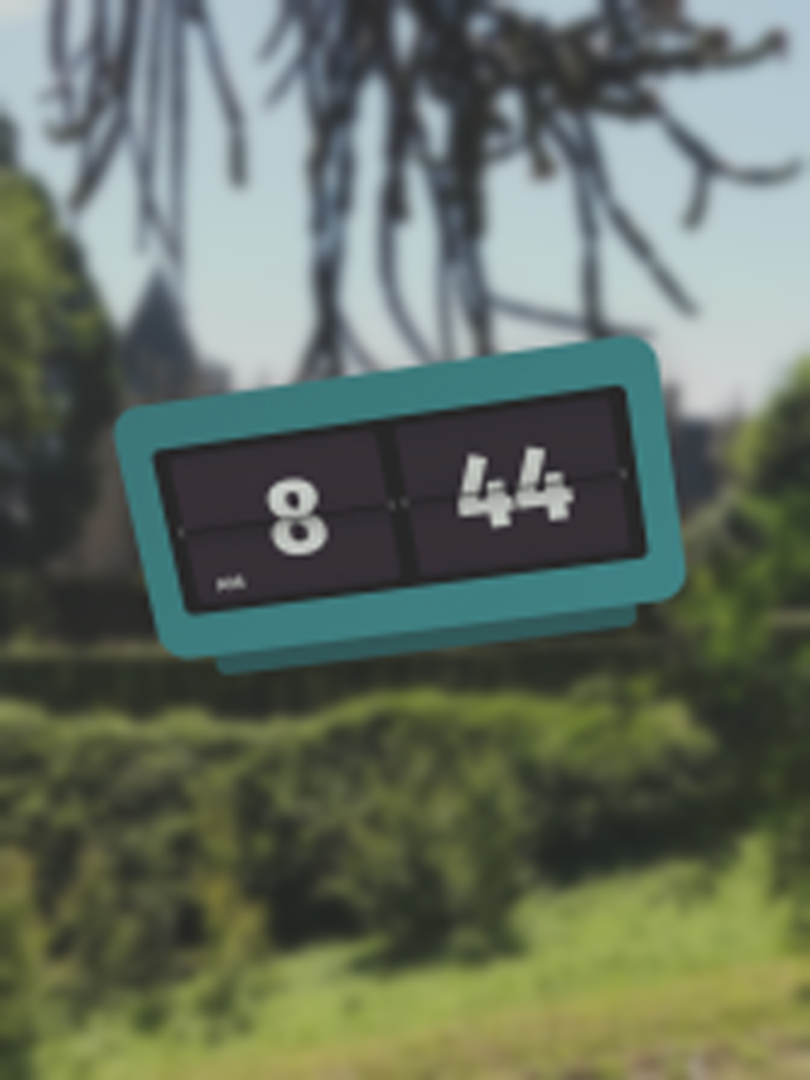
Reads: h=8 m=44
